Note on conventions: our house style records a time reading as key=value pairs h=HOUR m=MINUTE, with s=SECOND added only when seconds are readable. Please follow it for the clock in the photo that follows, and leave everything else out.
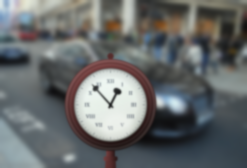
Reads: h=12 m=53
